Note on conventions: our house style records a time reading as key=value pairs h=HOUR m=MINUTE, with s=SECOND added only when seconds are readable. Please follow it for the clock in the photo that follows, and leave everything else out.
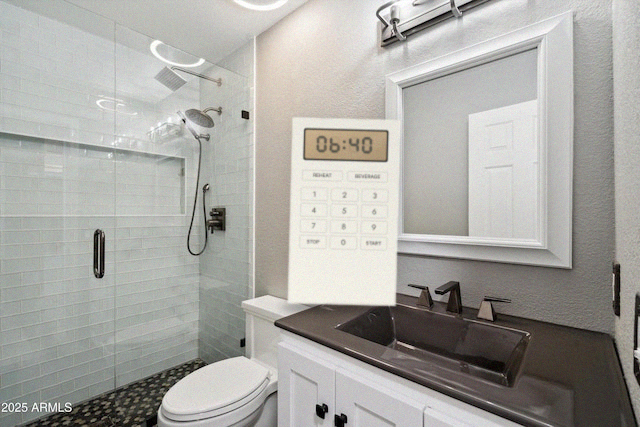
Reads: h=6 m=40
